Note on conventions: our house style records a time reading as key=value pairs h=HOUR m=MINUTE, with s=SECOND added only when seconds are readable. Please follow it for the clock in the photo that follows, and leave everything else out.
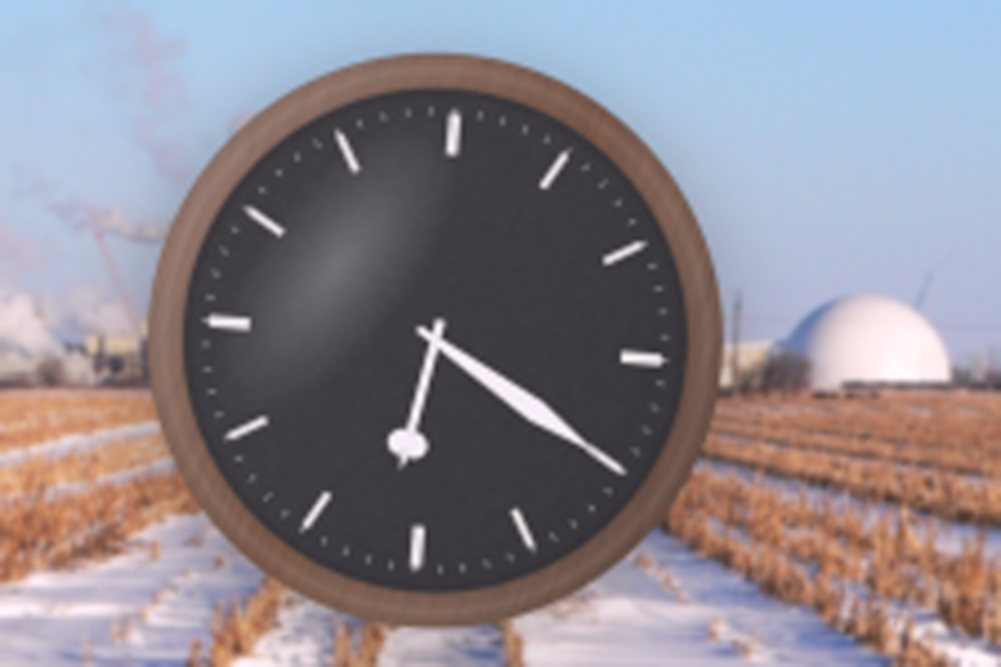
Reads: h=6 m=20
